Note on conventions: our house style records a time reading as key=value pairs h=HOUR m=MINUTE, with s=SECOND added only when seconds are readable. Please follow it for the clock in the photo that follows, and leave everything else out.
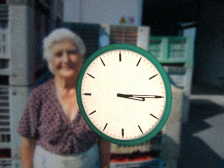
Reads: h=3 m=15
